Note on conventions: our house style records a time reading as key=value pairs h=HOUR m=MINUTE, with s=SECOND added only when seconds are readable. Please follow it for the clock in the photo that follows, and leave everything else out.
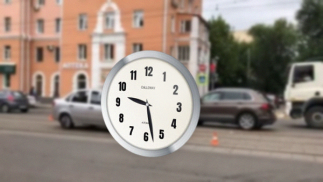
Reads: h=9 m=28
